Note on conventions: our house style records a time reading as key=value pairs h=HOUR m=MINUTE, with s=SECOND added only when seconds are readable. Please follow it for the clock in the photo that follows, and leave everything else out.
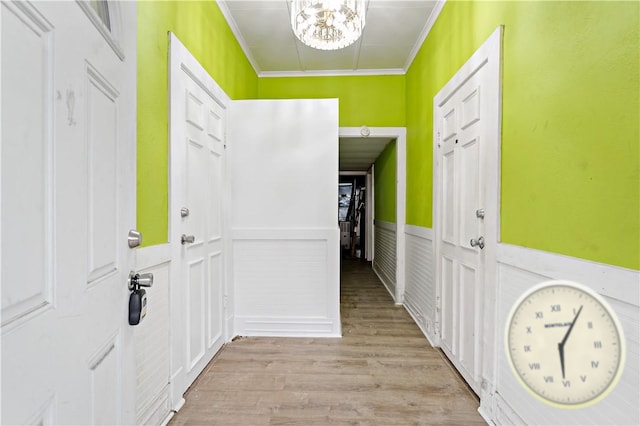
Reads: h=6 m=6
